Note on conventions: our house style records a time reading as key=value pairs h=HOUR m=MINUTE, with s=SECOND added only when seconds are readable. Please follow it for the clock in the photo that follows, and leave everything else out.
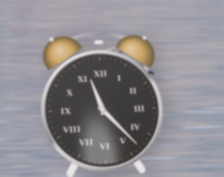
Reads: h=11 m=23
